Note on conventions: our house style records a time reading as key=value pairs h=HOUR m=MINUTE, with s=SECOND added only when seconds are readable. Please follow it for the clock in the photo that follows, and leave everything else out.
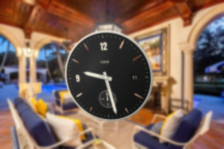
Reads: h=9 m=28
